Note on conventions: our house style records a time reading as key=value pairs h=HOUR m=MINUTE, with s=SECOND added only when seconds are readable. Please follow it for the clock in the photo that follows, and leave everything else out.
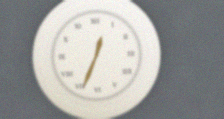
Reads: h=12 m=34
